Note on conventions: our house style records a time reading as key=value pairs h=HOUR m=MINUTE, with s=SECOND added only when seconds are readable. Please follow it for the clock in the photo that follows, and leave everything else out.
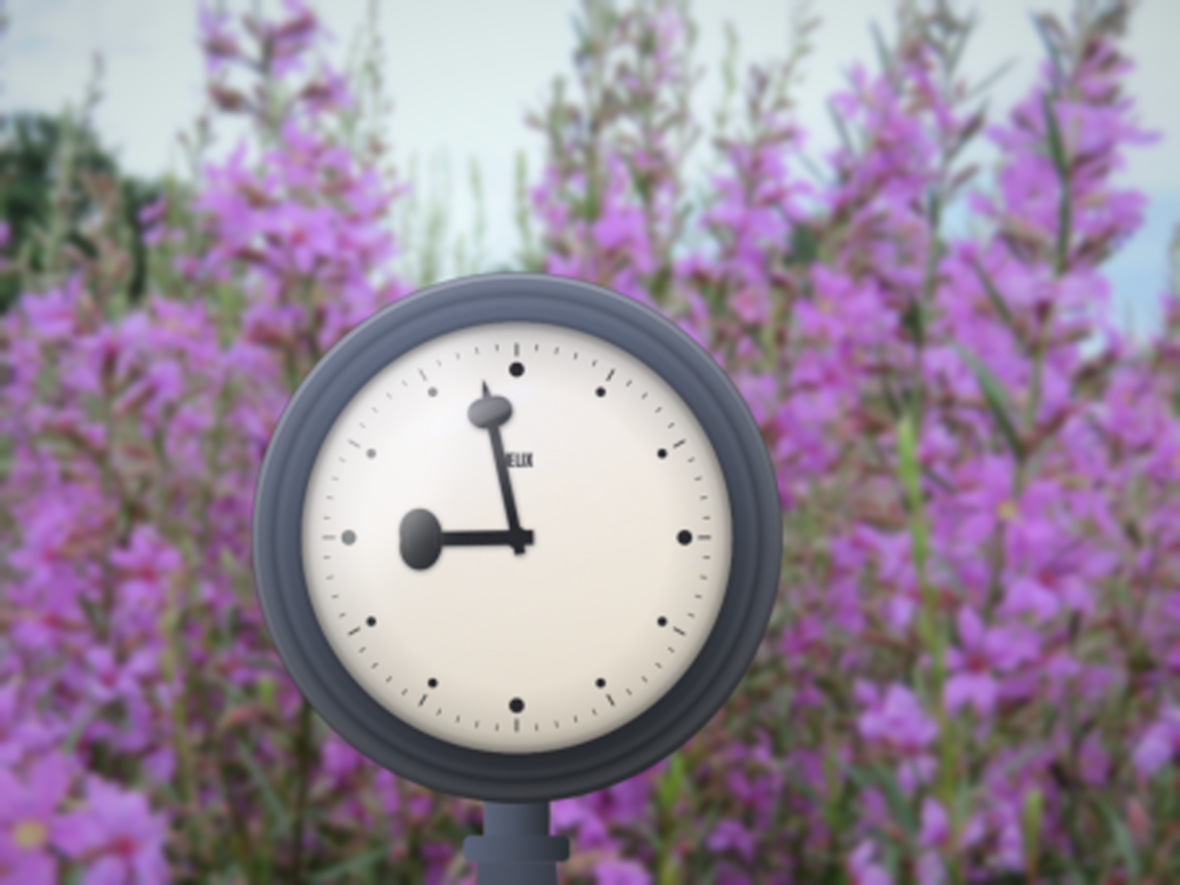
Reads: h=8 m=58
